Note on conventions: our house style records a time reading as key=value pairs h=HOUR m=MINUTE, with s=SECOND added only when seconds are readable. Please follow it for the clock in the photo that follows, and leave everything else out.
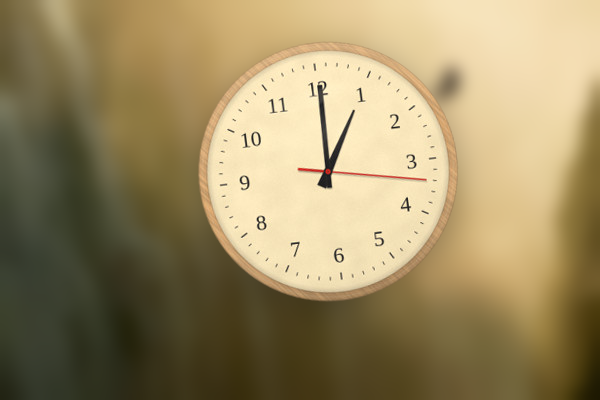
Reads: h=1 m=0 s=17
